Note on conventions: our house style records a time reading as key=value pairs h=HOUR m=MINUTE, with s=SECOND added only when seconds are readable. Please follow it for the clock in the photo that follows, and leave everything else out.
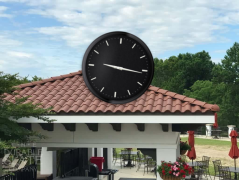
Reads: h=9 m=16
